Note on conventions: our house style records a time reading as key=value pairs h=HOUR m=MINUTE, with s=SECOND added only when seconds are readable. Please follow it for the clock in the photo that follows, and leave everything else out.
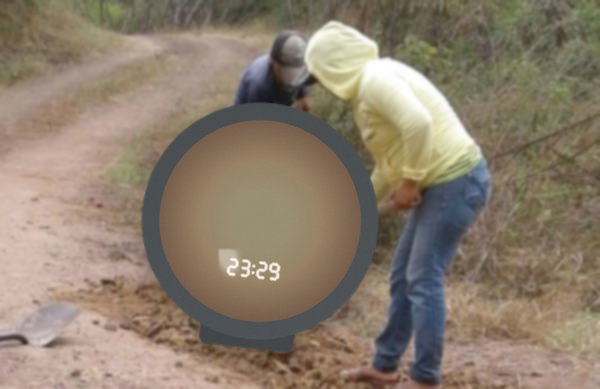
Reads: h=23 m=29
